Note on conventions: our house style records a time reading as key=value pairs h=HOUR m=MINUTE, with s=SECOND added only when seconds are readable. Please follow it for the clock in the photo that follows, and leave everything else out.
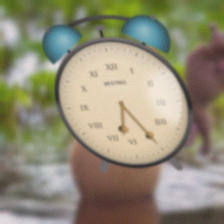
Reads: h=6 m=25
